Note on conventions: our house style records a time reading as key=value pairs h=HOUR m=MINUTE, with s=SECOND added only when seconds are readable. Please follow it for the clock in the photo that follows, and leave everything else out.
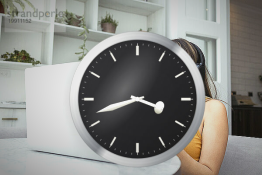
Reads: h=3 m=42
